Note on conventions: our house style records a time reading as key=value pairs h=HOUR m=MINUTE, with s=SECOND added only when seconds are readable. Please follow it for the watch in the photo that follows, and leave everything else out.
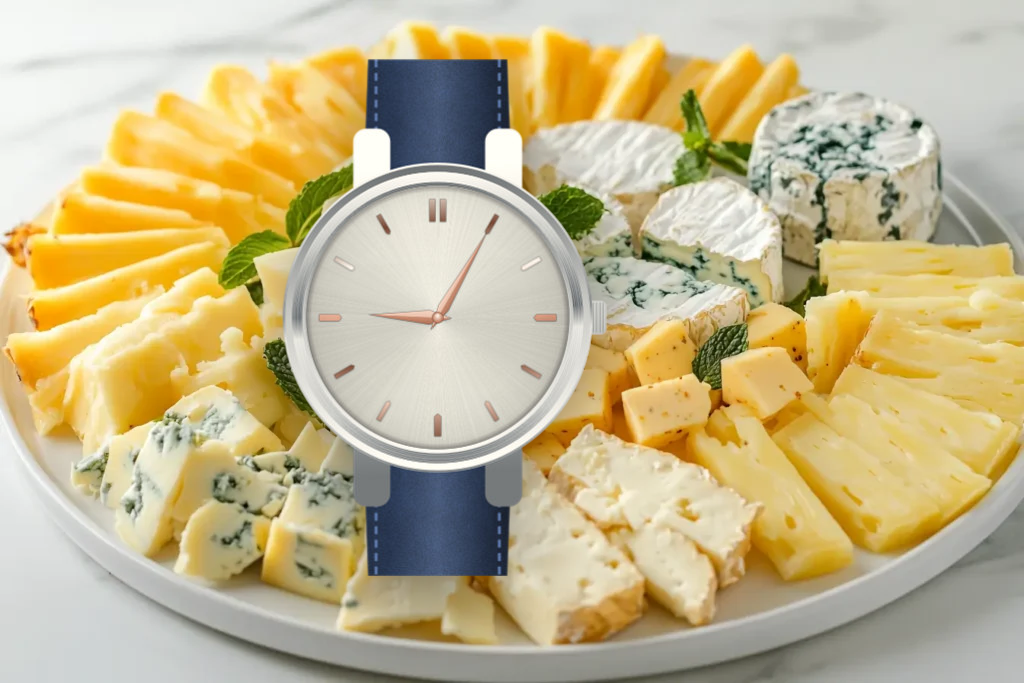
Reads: h=9 m=5
